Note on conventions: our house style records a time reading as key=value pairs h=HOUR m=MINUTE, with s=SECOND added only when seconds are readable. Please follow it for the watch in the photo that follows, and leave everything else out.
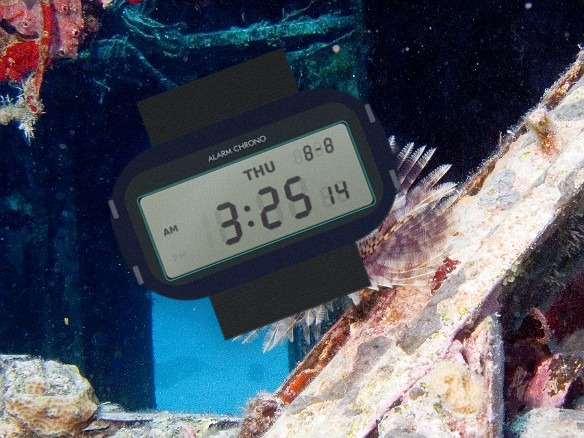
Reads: h=3 m=25 s=14
